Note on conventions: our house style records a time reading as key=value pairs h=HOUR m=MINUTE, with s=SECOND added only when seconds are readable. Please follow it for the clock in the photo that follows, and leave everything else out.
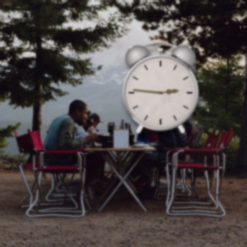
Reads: h=2 m=46
